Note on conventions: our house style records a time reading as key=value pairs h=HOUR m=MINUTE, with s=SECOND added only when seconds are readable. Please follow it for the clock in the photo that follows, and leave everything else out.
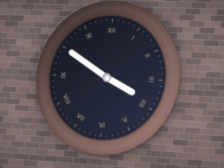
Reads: h=3 m=50
